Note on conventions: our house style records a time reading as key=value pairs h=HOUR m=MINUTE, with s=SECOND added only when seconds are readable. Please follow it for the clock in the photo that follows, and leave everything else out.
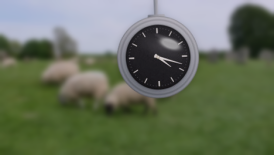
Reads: h=4 m=18
